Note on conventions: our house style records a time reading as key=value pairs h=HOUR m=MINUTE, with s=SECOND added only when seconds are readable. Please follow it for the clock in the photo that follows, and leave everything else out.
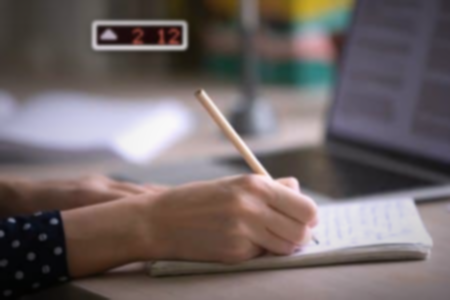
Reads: h=2 m=12
